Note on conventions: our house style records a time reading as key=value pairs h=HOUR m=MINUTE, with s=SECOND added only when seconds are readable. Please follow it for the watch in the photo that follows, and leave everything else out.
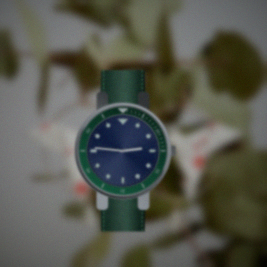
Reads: h=2 m=46
